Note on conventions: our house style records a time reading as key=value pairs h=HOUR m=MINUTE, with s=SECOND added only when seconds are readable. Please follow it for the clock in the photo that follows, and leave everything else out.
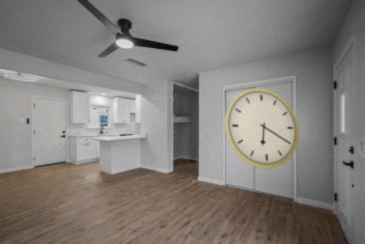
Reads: h=6 m=20
